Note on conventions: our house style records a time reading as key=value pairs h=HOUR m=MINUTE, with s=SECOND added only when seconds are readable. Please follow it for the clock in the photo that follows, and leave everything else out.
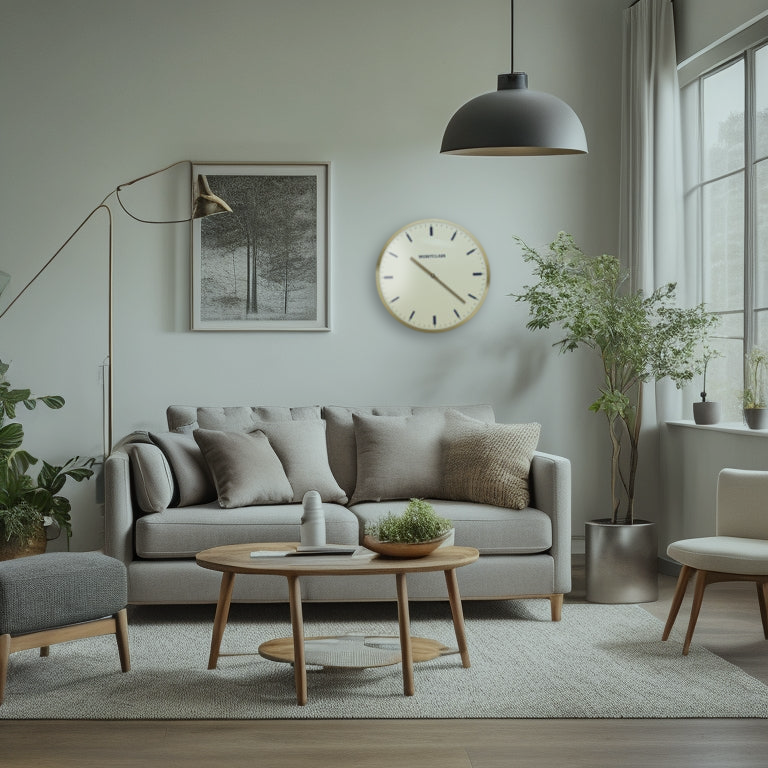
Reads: h=10 m=22
